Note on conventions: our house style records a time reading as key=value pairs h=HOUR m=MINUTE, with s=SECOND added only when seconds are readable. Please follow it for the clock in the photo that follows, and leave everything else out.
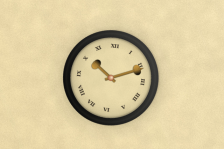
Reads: h=10 m=11
